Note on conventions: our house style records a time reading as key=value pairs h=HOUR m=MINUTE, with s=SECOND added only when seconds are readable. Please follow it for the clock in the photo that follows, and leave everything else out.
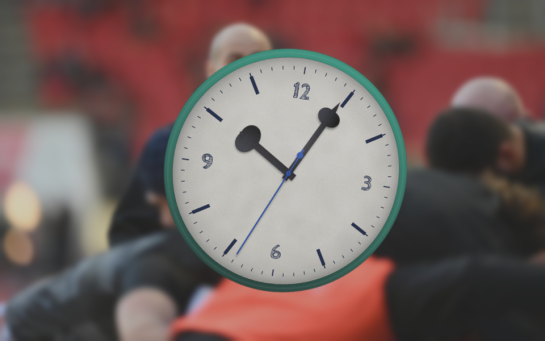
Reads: h=10 m=4 s=34
